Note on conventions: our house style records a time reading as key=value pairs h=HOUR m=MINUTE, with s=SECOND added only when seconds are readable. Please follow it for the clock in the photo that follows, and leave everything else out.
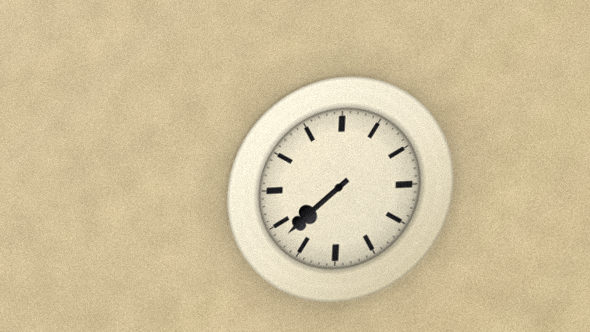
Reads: h=7 m=38
